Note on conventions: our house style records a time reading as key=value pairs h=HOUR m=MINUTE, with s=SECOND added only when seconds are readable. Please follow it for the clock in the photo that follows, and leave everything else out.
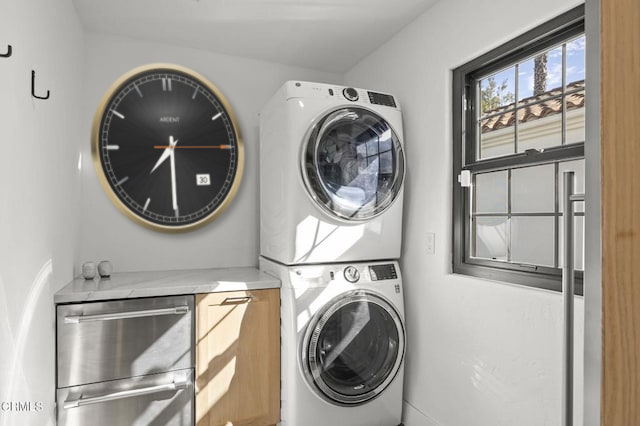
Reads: h=7 m=30 s=15
